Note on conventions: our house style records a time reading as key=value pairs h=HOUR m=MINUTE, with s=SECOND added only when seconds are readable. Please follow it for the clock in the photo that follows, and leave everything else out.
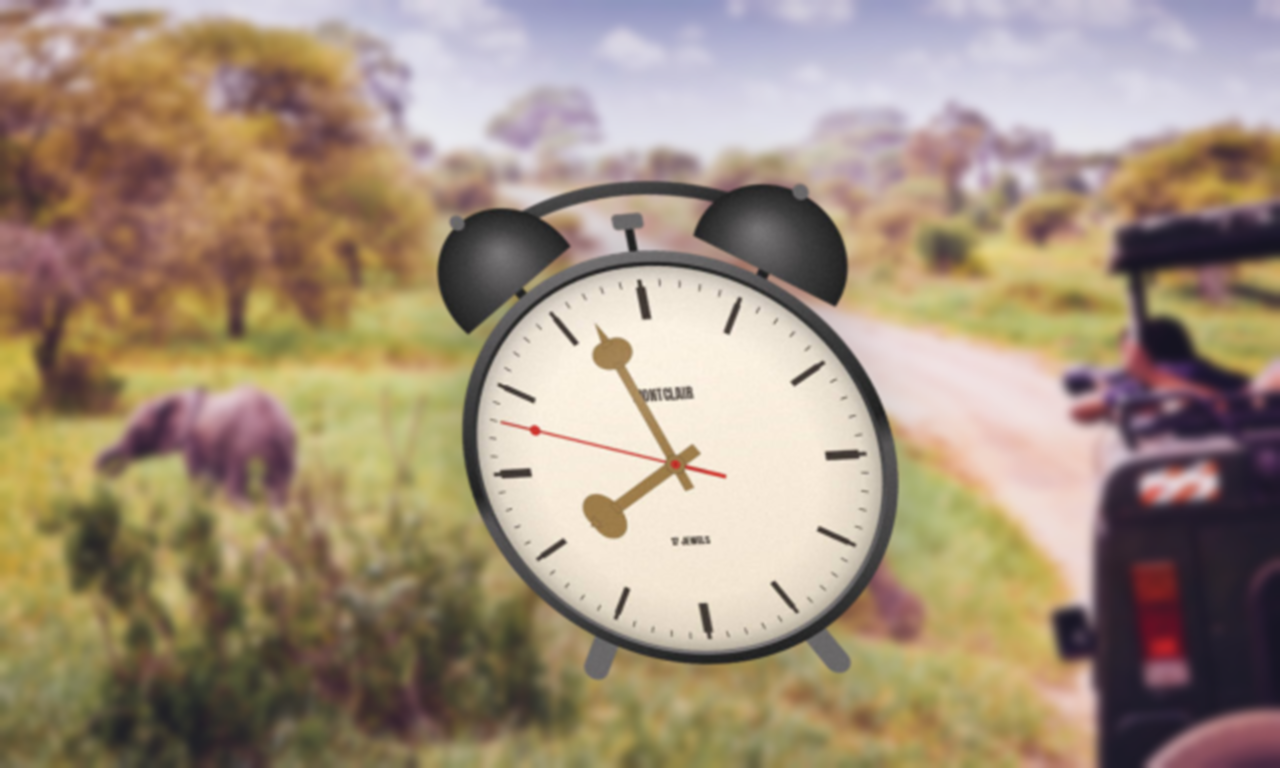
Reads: h=7 m=56 s=48
